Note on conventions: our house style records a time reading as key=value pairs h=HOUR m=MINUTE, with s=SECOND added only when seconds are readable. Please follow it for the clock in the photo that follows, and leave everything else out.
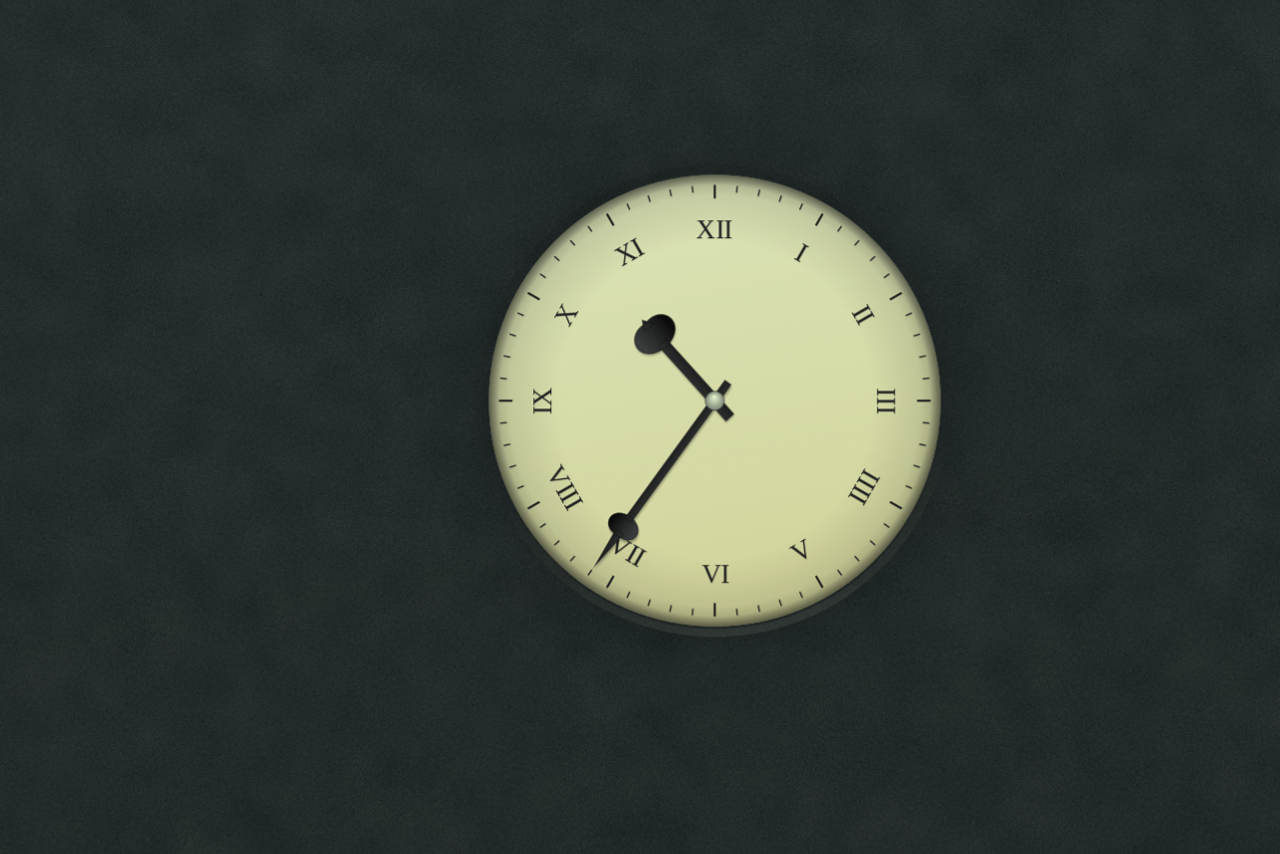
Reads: h=10 m=36
